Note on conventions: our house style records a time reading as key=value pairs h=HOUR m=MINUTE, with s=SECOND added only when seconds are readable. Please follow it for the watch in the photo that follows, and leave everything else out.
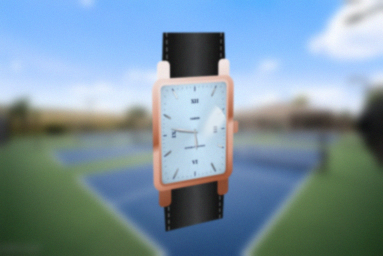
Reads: h=5 m=47
